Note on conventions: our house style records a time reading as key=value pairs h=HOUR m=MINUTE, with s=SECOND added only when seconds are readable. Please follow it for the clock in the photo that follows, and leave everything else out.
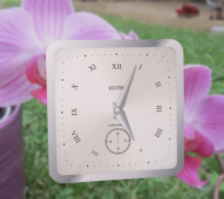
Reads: h=5 m=4
